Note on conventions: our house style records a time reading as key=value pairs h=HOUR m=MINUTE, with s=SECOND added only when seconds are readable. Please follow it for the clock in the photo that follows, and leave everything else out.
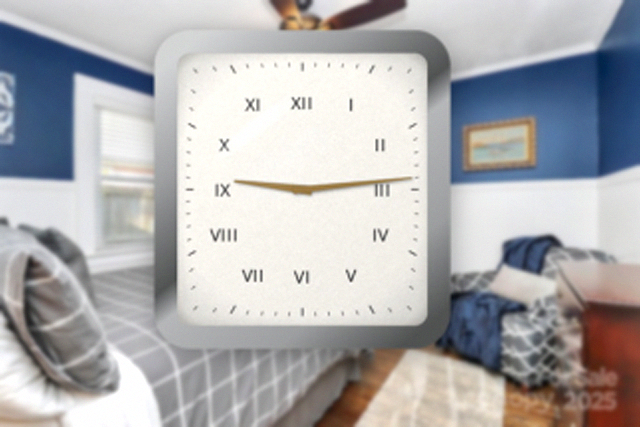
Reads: h=9 m=14
